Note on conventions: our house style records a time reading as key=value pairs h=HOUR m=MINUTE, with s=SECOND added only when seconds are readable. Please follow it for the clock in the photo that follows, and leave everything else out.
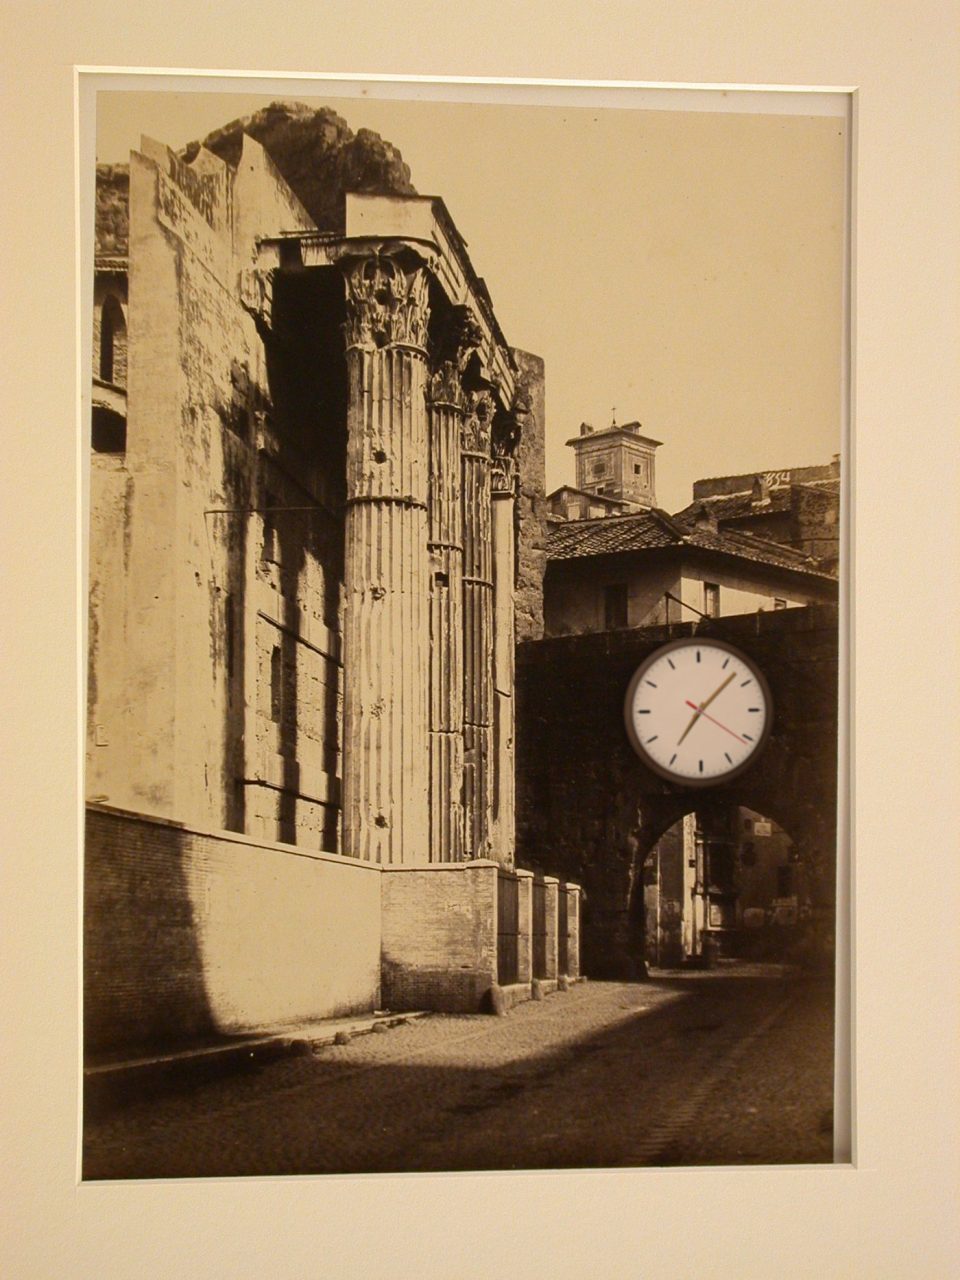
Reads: h=7 m=7 s=21
